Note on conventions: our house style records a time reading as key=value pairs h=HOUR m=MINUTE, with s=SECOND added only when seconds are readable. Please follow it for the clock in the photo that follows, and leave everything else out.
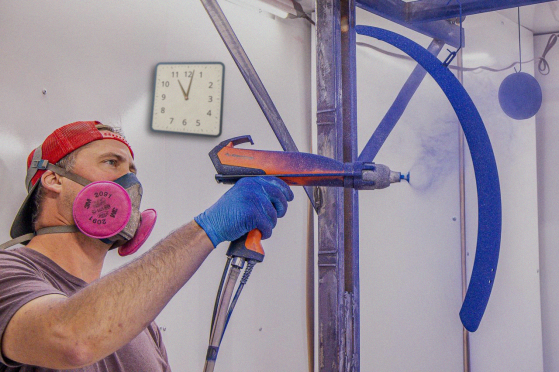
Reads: h=11 m=2
